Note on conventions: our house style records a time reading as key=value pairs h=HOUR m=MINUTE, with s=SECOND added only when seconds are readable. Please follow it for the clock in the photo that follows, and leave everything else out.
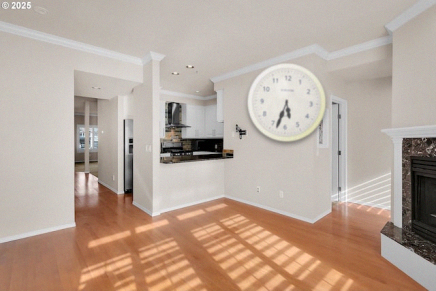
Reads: h=5 m=33
